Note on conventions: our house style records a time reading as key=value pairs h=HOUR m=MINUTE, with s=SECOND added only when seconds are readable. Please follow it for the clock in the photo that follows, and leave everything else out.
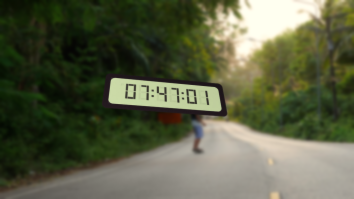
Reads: h=7 m=47 s=1
